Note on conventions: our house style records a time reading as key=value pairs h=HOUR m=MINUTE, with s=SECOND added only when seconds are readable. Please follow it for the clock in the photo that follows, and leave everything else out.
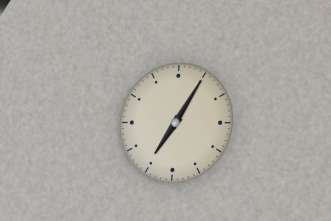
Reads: h=7 m=5
